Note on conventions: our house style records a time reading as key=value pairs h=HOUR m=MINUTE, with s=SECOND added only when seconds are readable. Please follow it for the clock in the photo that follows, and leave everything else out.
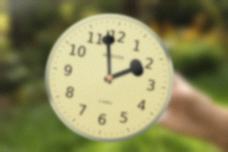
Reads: h=1 m=58
